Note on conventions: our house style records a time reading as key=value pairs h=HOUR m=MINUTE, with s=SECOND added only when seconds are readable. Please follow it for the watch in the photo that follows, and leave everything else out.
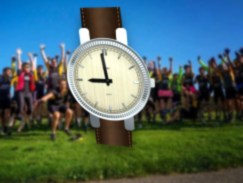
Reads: h=8 m=59
